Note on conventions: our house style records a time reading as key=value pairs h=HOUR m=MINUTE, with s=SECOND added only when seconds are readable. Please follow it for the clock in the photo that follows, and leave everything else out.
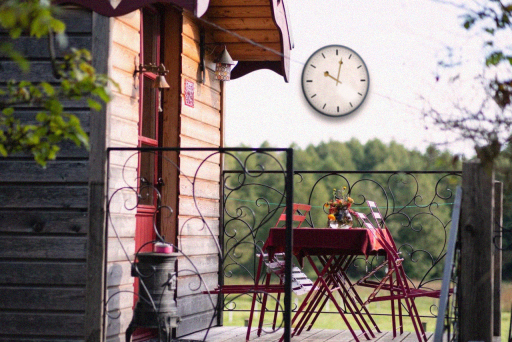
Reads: h=10 m=2
